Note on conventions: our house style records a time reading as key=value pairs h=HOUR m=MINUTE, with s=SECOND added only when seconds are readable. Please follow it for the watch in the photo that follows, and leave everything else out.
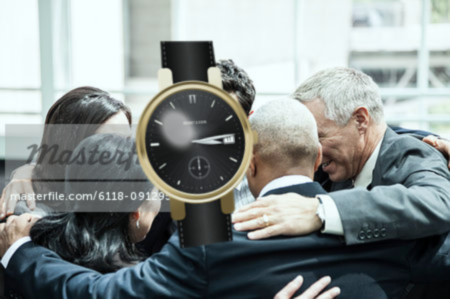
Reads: h=3 m=14
